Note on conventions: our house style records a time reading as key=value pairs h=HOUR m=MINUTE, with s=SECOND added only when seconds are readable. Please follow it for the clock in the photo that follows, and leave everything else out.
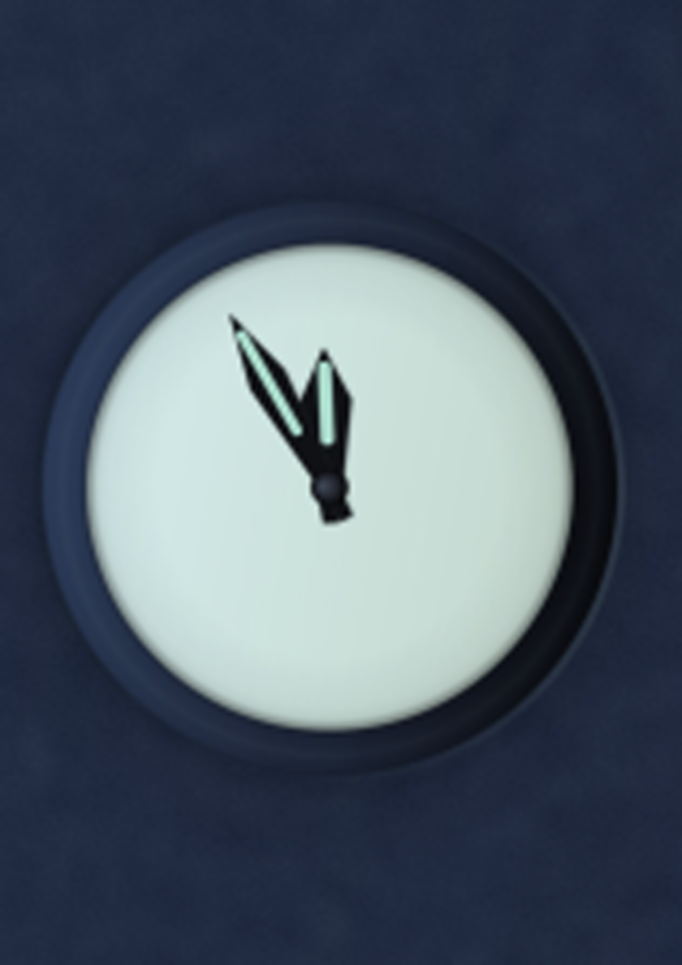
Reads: h=11 m=55
